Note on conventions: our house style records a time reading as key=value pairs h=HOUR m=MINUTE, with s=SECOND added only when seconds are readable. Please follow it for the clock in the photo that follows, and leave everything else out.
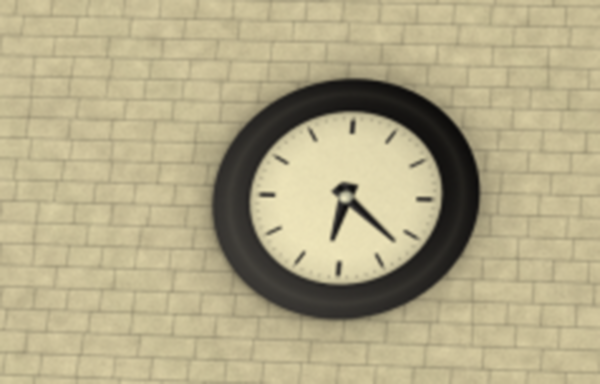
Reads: h=6 m=22
